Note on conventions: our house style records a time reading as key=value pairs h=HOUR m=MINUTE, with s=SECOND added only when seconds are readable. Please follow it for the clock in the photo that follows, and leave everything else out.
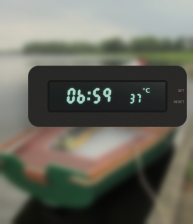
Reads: h=6 m=59
